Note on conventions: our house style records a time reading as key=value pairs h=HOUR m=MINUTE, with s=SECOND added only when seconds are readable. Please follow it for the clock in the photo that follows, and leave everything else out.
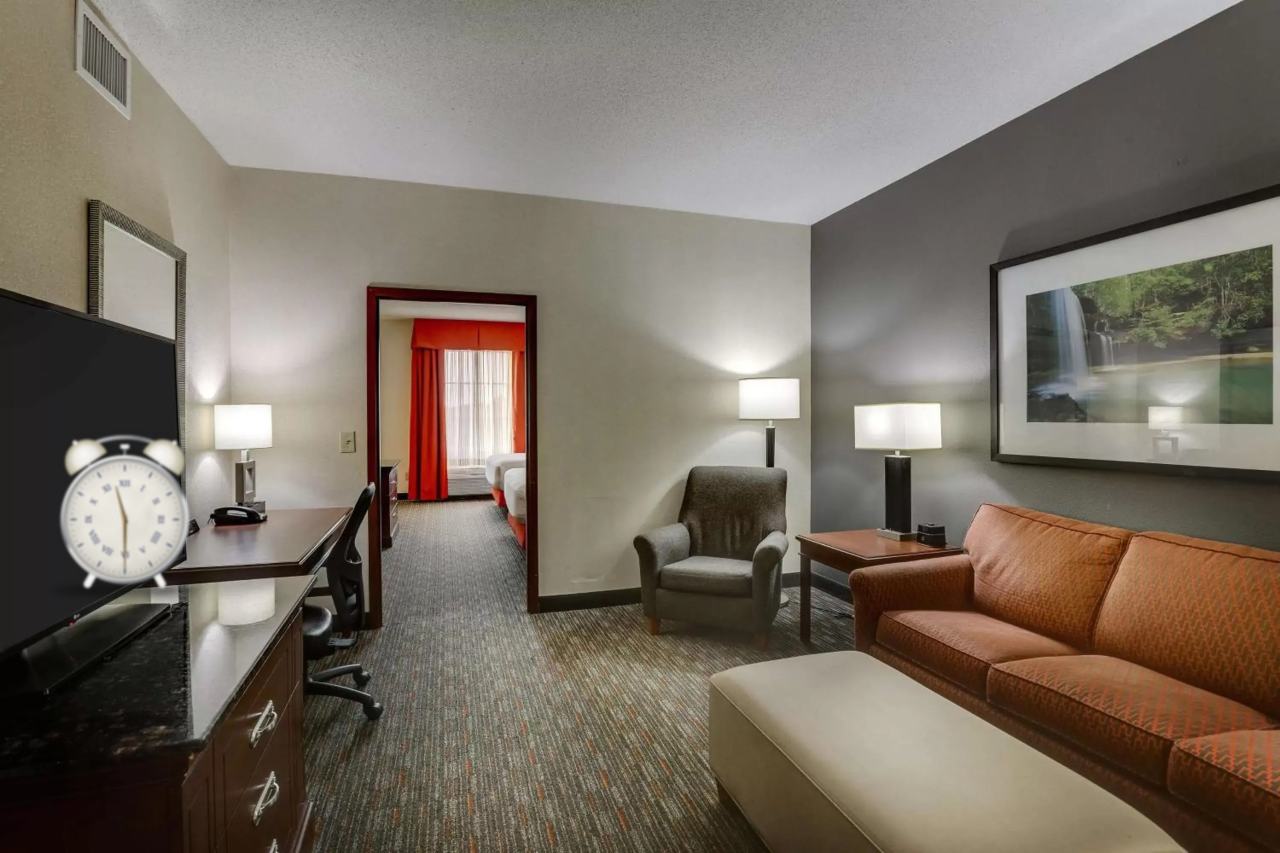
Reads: h=11 m=30
